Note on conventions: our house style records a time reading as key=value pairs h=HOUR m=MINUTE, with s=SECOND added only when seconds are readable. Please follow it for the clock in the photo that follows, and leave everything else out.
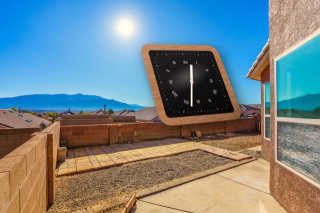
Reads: h=12 m=33
